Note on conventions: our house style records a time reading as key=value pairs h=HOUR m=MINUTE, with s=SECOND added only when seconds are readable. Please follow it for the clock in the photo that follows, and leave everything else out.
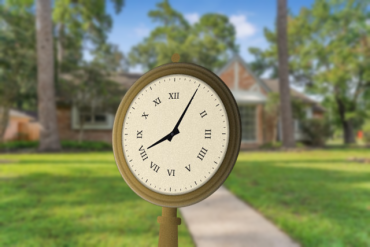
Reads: h=8 m=5
